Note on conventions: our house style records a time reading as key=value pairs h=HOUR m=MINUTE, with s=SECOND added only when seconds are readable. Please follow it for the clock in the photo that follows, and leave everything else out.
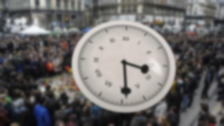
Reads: h=3 m=29
